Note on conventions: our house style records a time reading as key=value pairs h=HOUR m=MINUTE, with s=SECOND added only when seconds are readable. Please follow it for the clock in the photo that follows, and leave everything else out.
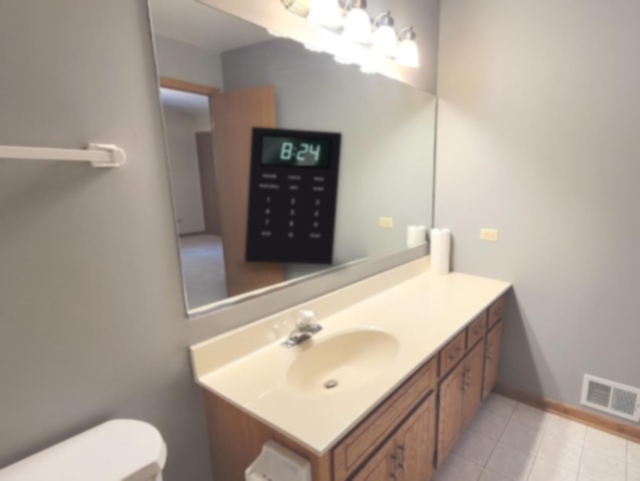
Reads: h=8 m=24
